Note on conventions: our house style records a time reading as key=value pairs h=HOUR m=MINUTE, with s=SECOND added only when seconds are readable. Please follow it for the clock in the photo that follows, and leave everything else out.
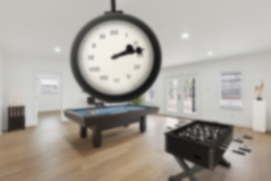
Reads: h=2 m=13
